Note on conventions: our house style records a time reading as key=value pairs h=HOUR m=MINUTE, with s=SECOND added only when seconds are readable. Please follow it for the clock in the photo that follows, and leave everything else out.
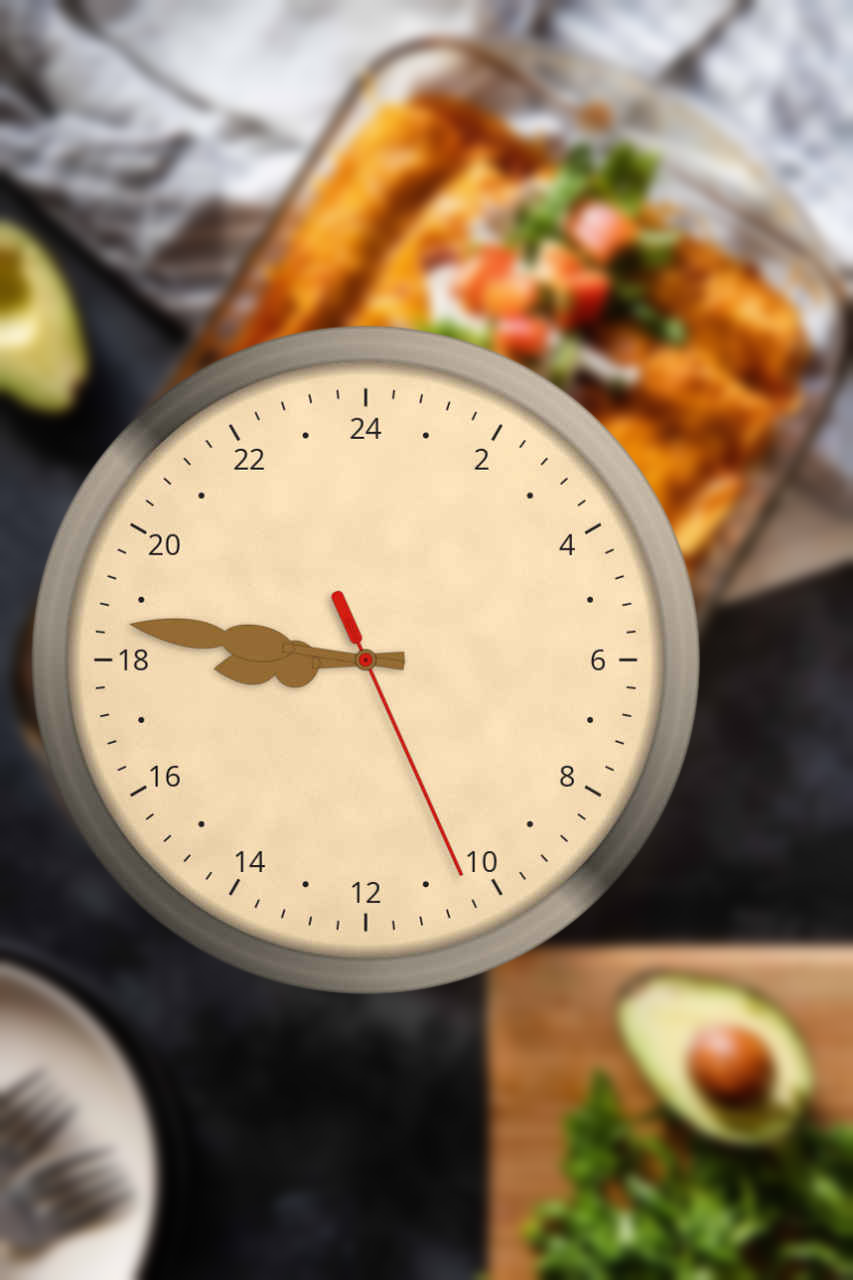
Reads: h=17 m=46 s=26
